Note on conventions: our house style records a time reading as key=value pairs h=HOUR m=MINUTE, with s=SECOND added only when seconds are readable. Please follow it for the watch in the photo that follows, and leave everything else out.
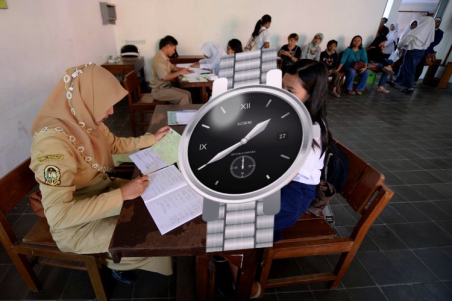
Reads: h=1 m=40
